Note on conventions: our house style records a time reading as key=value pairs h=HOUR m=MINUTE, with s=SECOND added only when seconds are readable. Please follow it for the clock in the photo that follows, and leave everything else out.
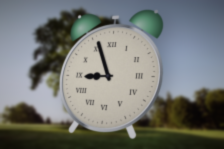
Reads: h=8 m=56
